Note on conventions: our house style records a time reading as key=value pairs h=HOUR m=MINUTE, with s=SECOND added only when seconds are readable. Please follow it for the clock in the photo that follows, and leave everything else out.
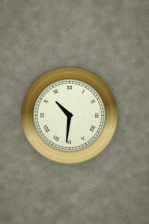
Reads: h=10 m=31
